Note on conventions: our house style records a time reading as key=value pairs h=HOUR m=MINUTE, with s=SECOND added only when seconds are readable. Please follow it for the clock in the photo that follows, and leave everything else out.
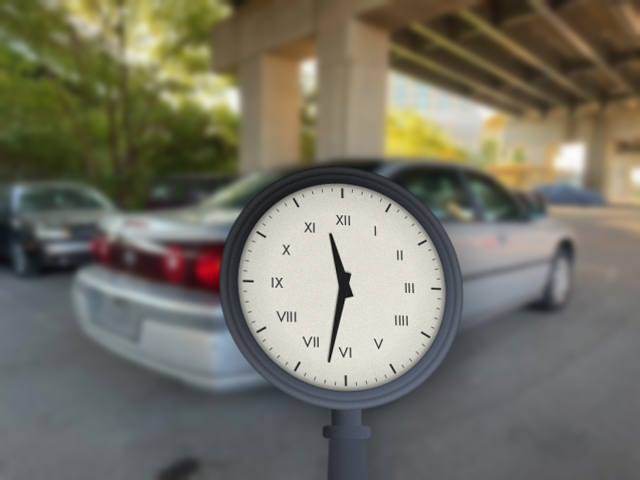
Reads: h=11 m=32
